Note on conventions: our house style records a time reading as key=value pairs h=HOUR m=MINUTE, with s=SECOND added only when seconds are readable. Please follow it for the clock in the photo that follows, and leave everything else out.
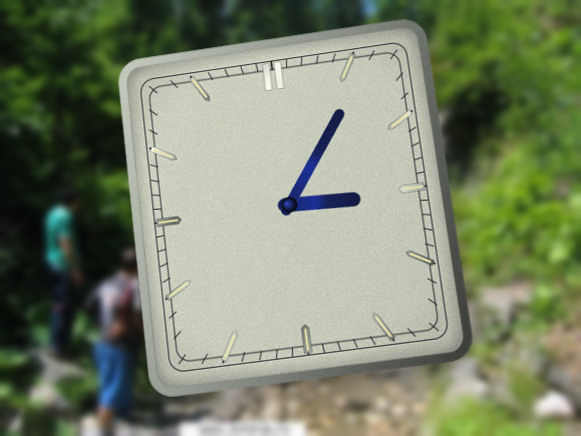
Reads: h=3 m=6
